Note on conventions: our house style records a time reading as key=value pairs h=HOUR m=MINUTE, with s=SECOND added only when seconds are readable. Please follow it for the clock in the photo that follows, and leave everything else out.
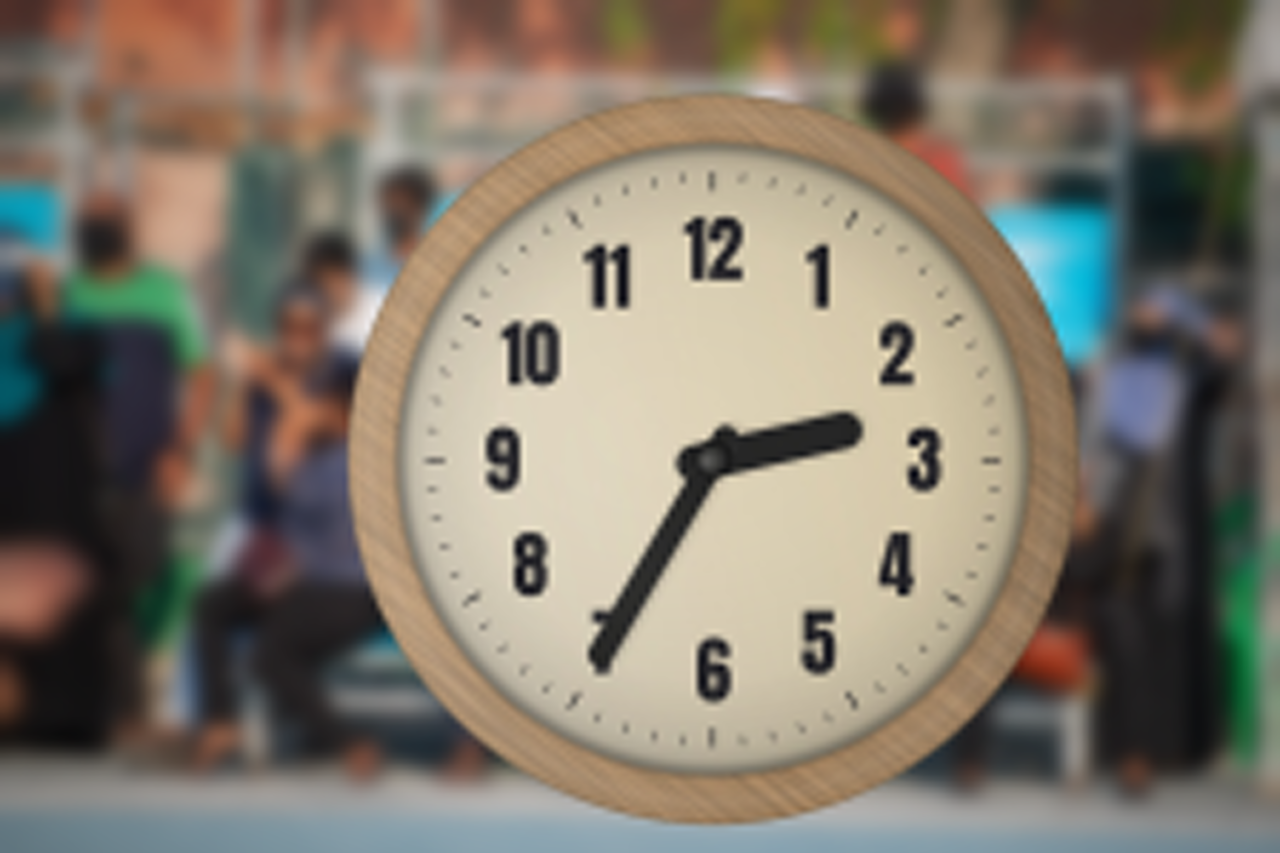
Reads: h=2 m=35
